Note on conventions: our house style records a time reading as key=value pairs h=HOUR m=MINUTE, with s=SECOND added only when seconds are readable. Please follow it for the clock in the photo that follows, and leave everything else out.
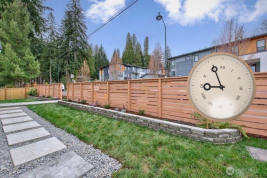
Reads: h=8 m=56
